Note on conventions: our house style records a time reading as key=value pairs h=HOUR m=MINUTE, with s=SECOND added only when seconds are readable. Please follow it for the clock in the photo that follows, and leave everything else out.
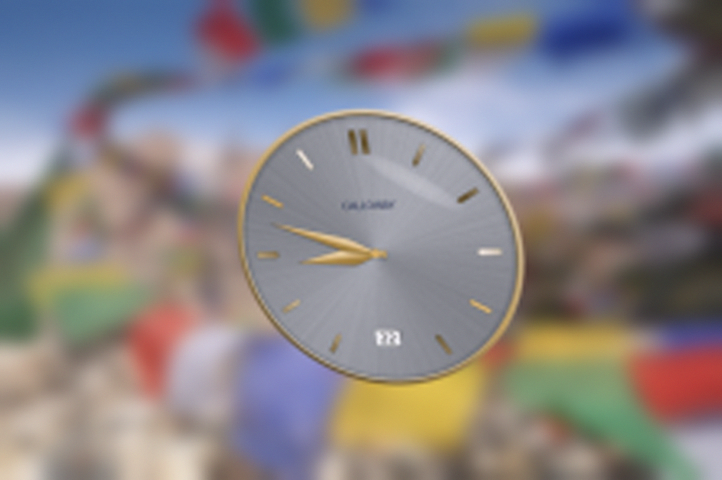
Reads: h=8 m=48
